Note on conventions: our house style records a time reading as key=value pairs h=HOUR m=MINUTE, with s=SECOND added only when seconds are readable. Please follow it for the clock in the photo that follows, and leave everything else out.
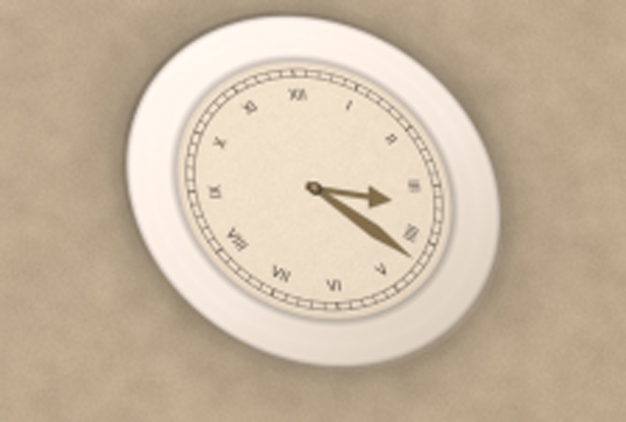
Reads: h=3 m=22
